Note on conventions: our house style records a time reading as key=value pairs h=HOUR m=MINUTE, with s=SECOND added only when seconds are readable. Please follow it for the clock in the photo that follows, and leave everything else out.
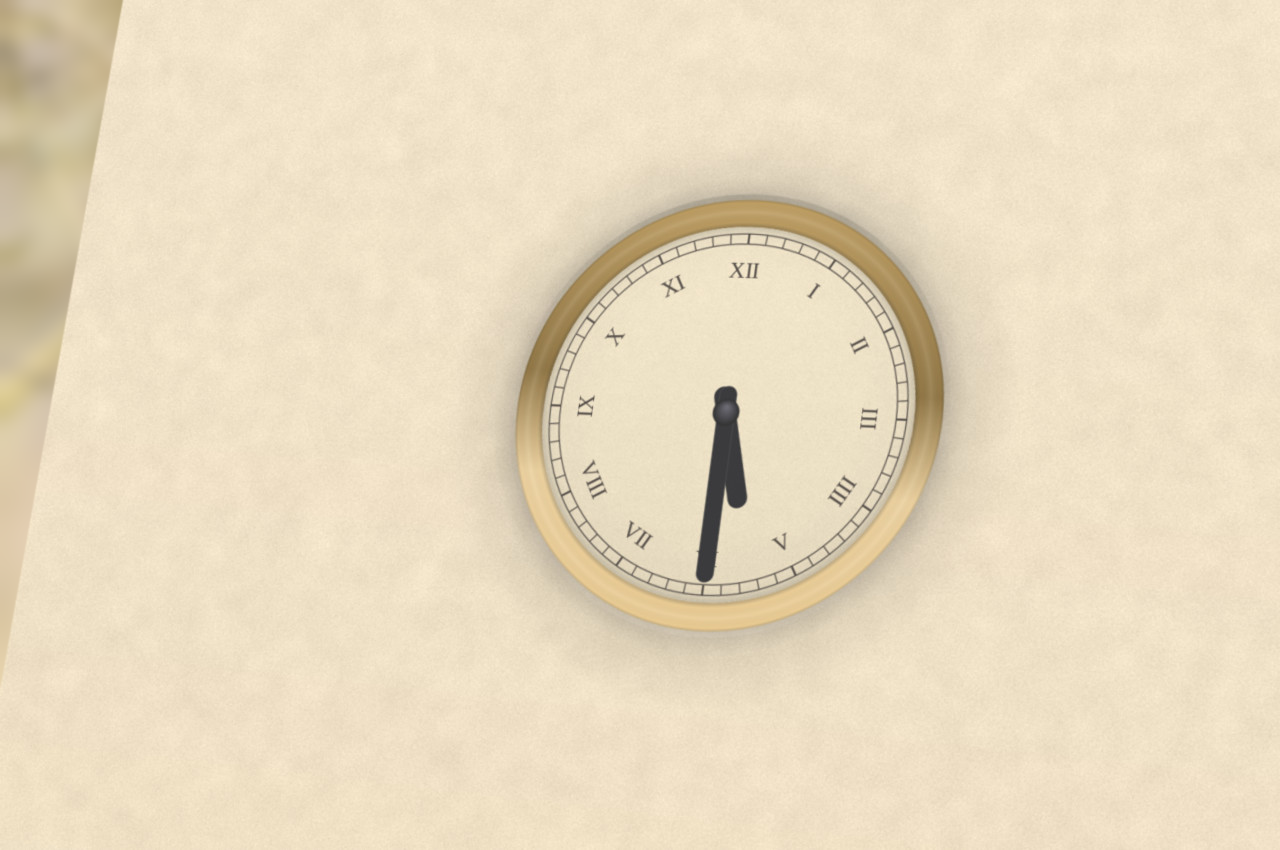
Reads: h=5 m=30
